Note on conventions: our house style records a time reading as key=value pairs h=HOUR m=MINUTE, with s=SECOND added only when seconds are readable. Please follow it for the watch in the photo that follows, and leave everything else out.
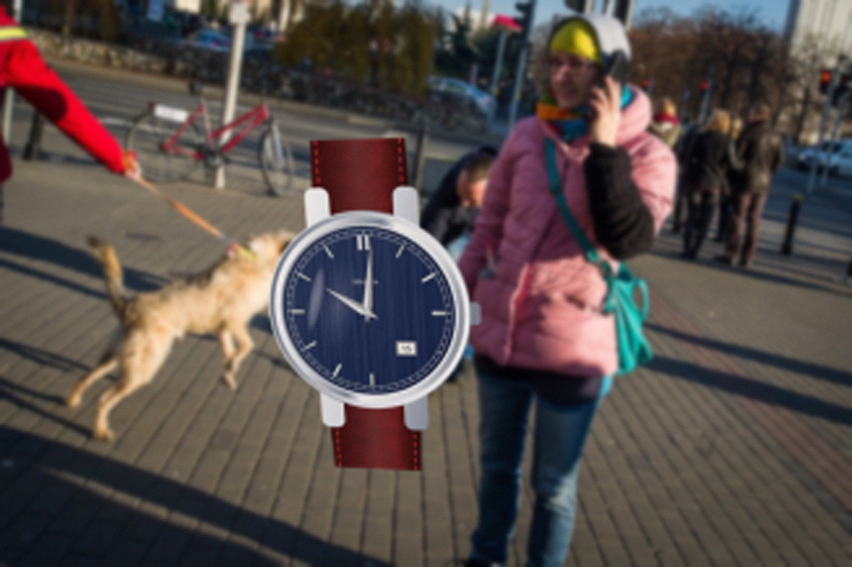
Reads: h=10 m=1
